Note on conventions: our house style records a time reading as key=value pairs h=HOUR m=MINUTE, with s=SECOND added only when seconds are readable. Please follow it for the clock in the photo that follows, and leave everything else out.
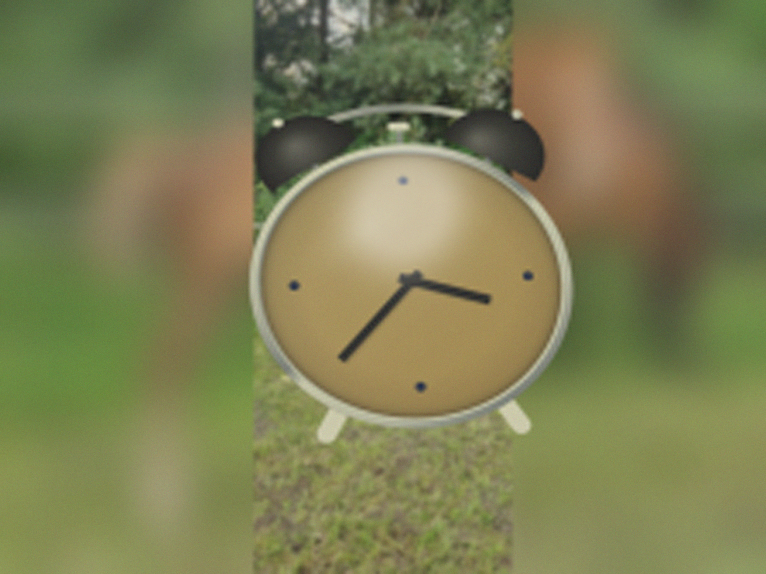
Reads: h=3 m=37
